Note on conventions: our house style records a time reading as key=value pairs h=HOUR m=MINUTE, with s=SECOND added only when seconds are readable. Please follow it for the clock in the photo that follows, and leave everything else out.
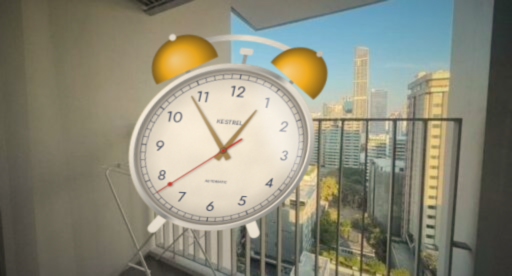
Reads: h=12 m=53 s=38
